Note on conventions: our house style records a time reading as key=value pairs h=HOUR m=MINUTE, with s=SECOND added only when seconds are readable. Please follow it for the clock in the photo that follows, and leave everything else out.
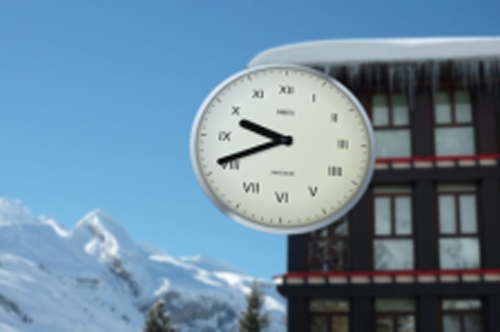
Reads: h=9 m=41
